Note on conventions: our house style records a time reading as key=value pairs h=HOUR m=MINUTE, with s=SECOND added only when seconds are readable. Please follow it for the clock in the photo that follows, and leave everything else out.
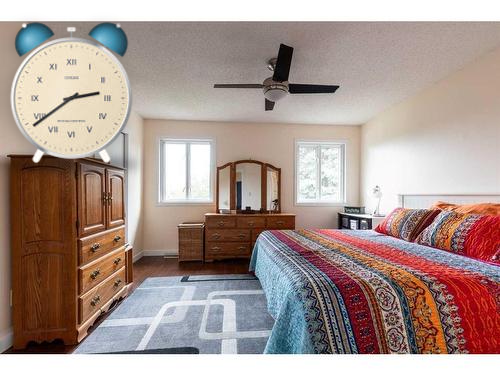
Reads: h=2 m=39
